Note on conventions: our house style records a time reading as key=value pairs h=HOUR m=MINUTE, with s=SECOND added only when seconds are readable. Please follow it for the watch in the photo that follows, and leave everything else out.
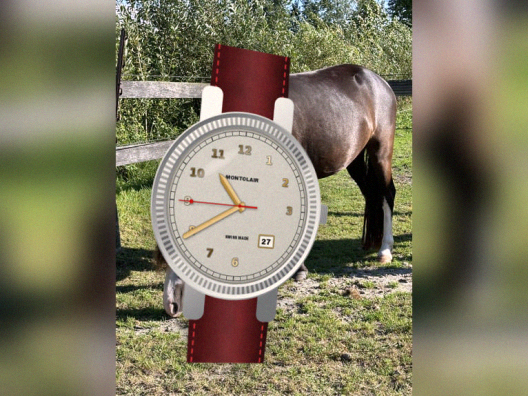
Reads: h=10 m=39 s=45
